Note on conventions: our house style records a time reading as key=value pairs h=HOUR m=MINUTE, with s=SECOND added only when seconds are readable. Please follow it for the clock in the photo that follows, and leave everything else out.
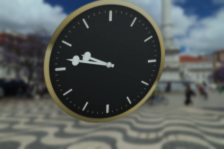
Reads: h=9 m=47
